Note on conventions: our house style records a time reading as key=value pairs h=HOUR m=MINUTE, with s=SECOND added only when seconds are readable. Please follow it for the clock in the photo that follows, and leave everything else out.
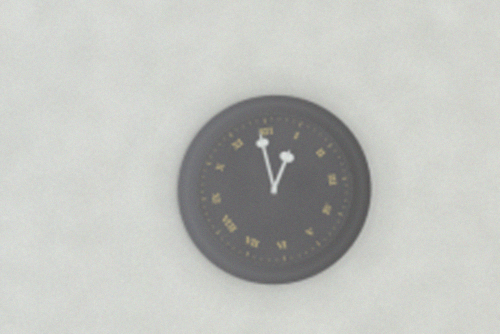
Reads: h=12 m=59
